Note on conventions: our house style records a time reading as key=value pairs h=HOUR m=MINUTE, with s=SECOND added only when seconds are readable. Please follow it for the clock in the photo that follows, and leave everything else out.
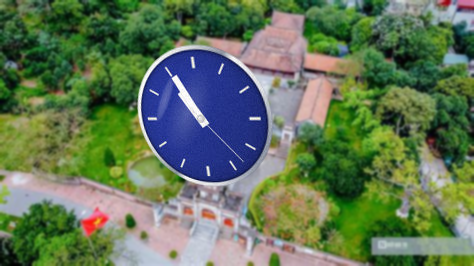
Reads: h=10 m=55 s=23
